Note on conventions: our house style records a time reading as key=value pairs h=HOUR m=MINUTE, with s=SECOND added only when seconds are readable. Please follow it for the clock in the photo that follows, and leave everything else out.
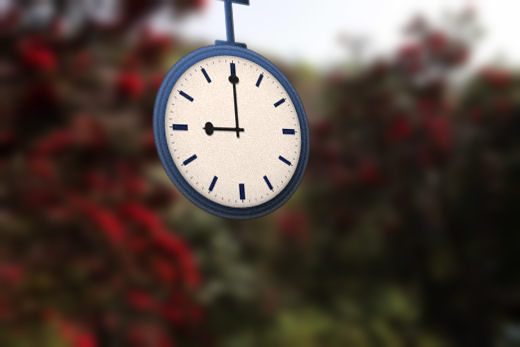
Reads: h=9 m=0
